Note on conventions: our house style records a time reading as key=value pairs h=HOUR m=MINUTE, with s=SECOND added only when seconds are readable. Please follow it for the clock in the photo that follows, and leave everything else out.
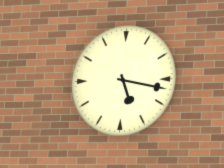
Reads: h=5 m=17
